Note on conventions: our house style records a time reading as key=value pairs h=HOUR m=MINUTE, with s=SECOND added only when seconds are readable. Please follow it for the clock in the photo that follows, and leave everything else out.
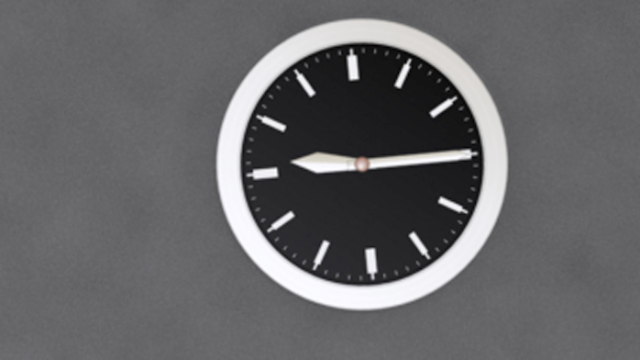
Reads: h=9 m=15
